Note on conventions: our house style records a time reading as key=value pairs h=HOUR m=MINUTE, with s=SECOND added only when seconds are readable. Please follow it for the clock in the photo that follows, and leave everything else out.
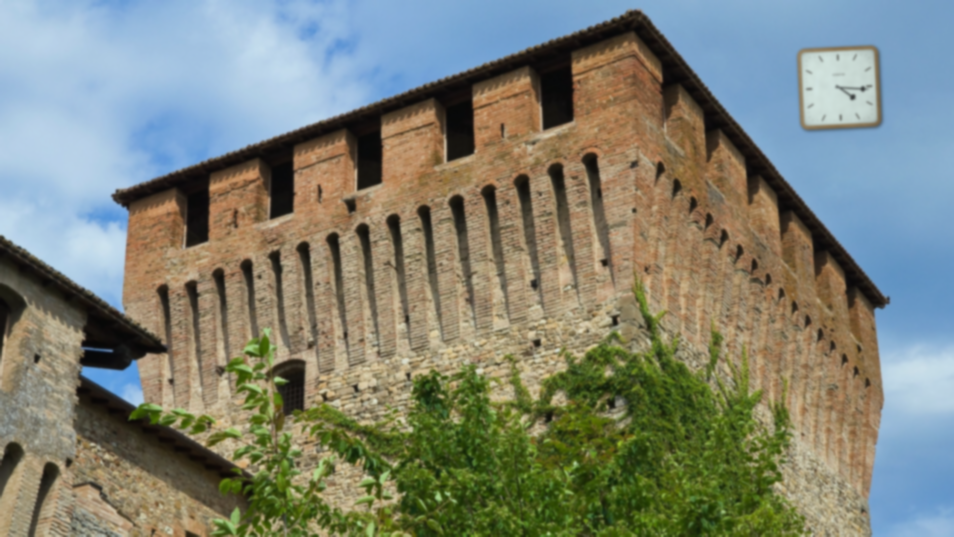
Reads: h=4 m=16
